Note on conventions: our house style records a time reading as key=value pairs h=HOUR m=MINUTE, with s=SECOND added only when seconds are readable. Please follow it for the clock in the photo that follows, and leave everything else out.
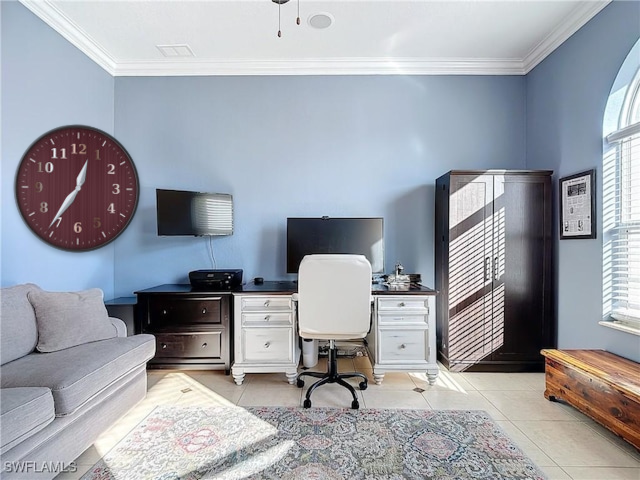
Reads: h=12 m=36
